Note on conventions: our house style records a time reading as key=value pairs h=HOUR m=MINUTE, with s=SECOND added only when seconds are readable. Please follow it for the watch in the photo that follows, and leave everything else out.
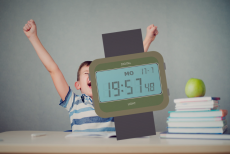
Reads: h=19 m=57 s=48
